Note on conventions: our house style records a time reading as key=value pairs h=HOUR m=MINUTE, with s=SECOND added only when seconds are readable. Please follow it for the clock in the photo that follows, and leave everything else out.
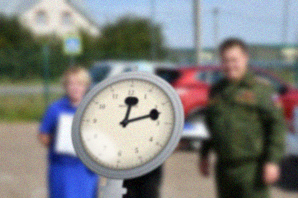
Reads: h=12 m=12
